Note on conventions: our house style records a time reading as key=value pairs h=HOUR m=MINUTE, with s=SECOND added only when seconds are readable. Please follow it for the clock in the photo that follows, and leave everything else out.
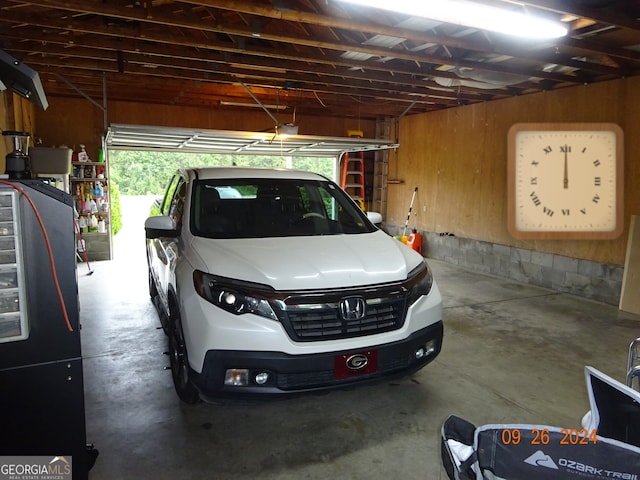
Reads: h=12 m=0
